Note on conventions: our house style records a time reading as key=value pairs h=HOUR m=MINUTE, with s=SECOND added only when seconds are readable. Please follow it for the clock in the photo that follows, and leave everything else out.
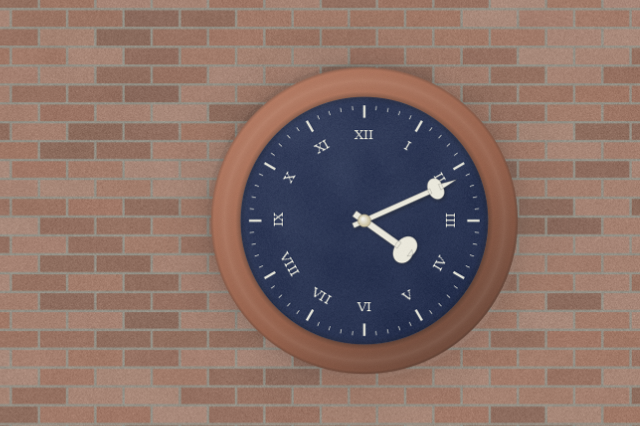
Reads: h=4 m=11
